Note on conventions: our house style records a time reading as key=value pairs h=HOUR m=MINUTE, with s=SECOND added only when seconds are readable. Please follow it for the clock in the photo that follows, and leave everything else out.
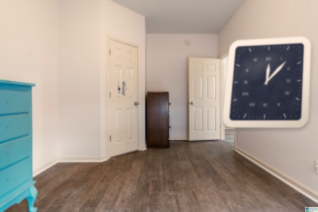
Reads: h=12 m=7
